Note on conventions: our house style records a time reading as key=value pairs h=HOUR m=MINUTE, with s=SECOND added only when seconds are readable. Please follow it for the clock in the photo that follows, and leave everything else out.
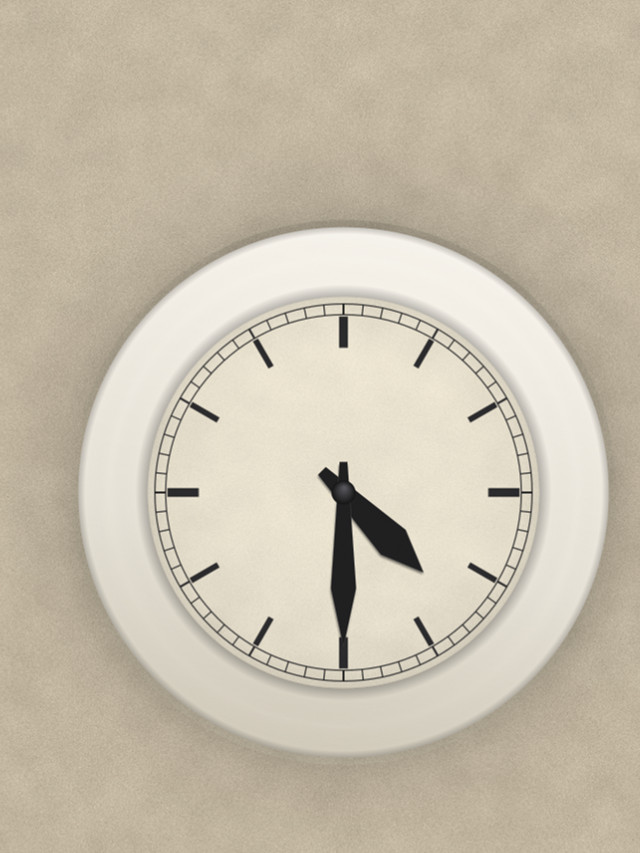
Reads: h=4 m=30
